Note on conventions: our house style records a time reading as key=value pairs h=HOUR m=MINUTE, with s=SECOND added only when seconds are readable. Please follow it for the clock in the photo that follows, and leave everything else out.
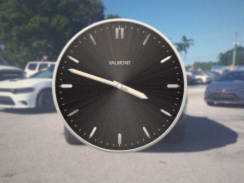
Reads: h=3 m=48
